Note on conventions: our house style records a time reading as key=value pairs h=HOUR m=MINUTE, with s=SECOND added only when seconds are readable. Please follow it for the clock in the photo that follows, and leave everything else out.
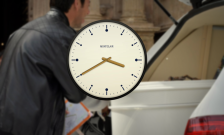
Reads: h=3 m=40
